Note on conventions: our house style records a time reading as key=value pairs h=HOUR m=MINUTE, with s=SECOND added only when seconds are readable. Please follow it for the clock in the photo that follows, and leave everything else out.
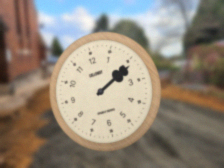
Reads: h=2 m=11
